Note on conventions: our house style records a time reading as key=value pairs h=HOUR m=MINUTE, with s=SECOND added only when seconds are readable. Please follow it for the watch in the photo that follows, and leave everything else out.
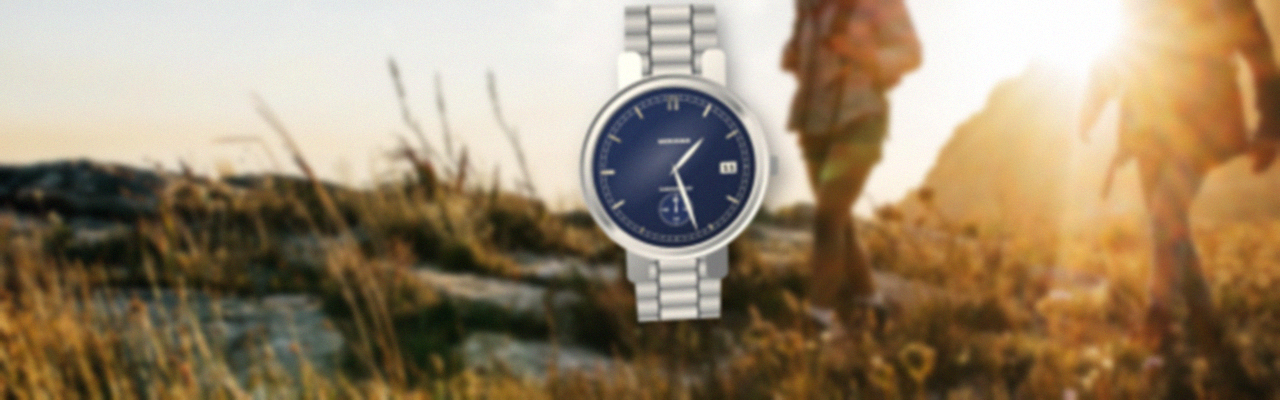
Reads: h=1 m=27
